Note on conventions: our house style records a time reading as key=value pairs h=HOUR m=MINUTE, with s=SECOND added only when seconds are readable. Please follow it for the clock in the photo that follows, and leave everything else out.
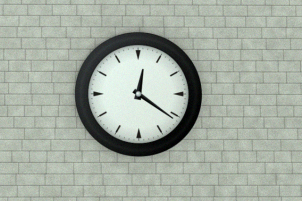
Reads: h=12 m=21
